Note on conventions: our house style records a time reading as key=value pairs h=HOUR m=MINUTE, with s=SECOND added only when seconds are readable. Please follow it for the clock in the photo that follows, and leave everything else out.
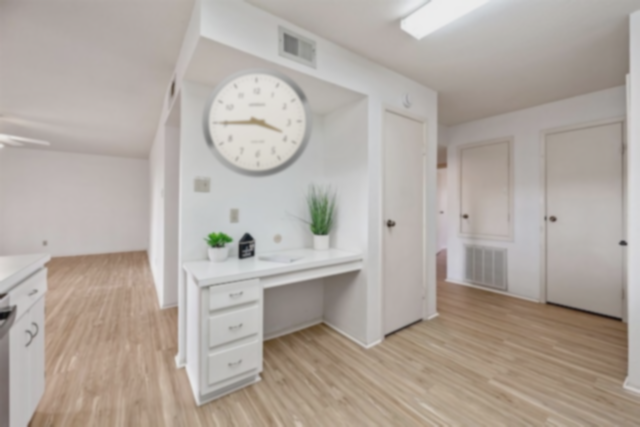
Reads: h=3 m=45
